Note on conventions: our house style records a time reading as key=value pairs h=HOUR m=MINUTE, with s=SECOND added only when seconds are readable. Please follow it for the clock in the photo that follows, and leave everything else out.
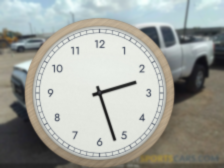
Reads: h=2 m=27
